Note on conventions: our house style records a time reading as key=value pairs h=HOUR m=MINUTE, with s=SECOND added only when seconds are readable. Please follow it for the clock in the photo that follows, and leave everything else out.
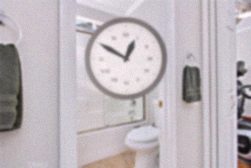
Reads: h=12 m=50
